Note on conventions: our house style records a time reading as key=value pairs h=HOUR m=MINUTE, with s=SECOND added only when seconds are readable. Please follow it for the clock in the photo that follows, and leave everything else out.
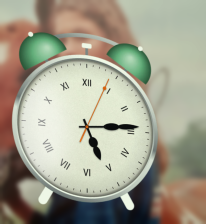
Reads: h=5 m=14 s=4
